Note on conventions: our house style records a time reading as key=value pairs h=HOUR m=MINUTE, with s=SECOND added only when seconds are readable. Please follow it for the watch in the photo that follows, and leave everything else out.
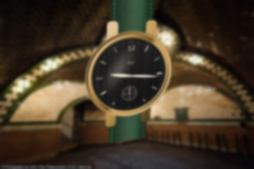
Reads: h=9 m=16
